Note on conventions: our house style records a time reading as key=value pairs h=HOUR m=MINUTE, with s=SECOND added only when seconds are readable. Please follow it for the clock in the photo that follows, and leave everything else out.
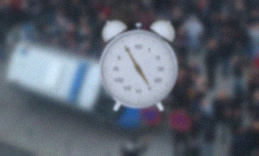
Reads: h=4 m=55
